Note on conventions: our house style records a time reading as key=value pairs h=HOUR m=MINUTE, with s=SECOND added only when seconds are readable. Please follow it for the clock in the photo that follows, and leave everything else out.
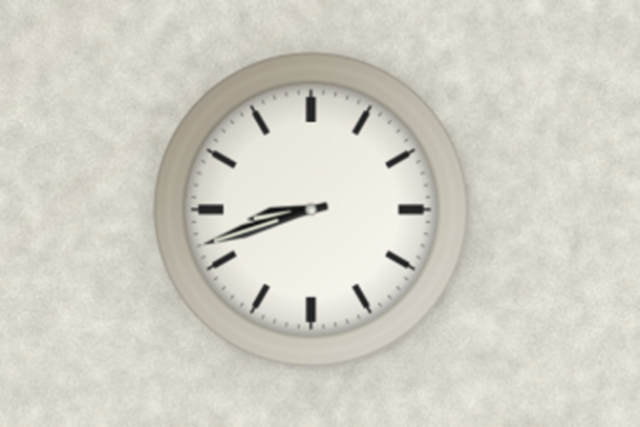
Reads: h=8 m=42
